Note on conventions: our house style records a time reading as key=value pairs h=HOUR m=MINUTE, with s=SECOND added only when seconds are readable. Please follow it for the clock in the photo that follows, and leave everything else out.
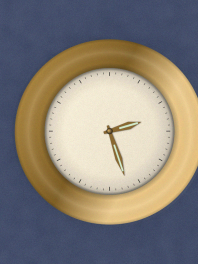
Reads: h=2 m=27
